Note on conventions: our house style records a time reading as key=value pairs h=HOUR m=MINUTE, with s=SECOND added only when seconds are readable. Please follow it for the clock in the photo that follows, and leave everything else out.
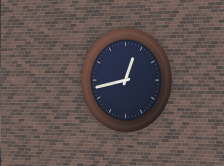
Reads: h=12 m=43
